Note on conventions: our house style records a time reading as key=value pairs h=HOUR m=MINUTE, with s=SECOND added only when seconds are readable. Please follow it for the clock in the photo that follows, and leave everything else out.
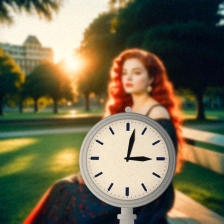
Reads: h=3 m=2
